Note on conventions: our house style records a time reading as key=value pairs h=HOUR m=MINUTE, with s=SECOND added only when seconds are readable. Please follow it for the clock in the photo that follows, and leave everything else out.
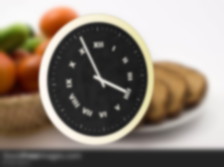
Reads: h=3 m=56
